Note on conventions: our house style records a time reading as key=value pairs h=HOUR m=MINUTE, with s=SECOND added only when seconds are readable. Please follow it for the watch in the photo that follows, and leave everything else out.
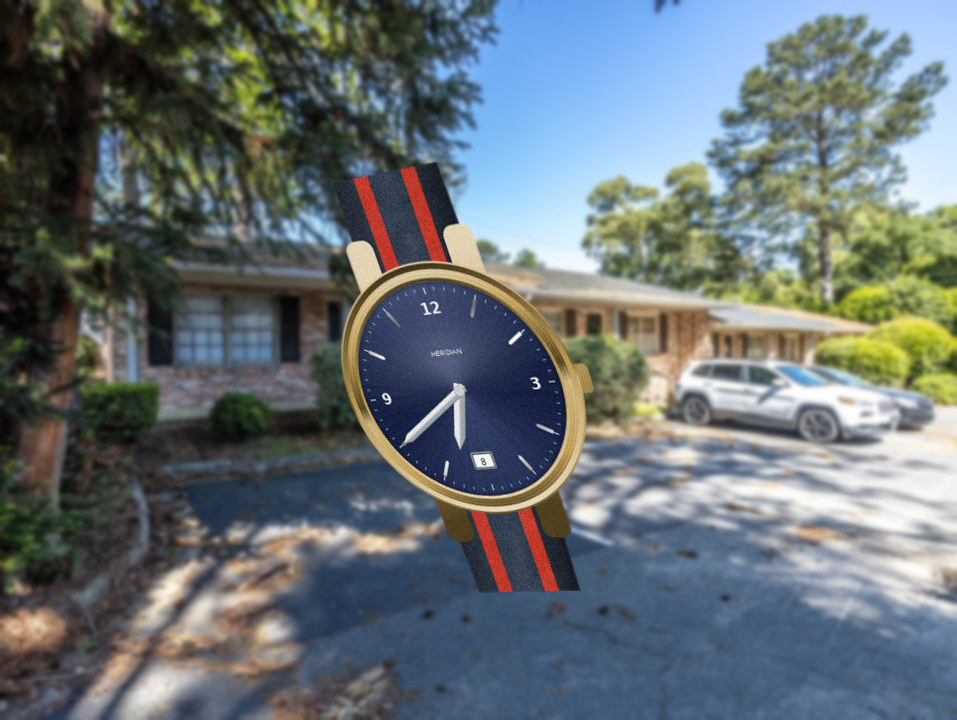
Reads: h=6 m=40
